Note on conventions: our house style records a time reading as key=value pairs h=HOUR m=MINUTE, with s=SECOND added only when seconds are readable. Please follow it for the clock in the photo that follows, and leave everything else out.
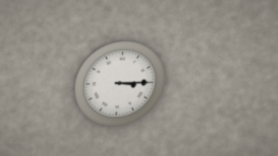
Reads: h=3 m=15
